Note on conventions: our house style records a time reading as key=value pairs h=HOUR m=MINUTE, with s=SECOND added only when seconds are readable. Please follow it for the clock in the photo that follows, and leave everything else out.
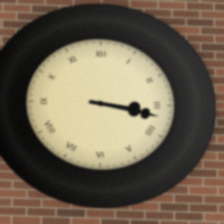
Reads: h=3 m=17
